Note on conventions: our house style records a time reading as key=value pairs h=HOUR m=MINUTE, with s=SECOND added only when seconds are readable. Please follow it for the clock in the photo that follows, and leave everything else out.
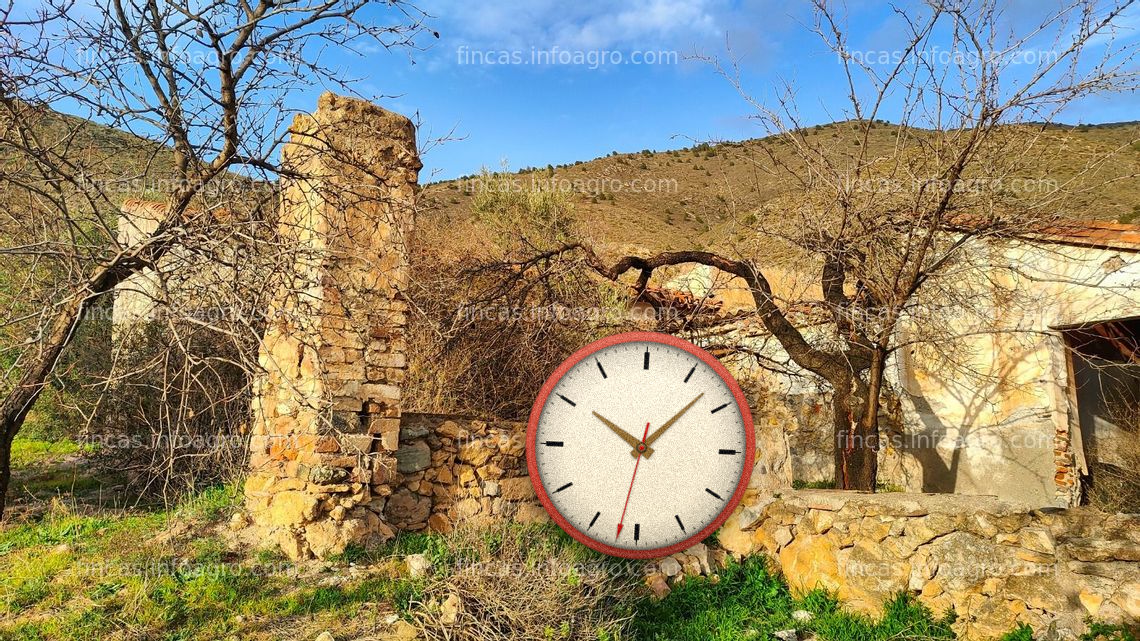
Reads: h=10 m=7 s=32
